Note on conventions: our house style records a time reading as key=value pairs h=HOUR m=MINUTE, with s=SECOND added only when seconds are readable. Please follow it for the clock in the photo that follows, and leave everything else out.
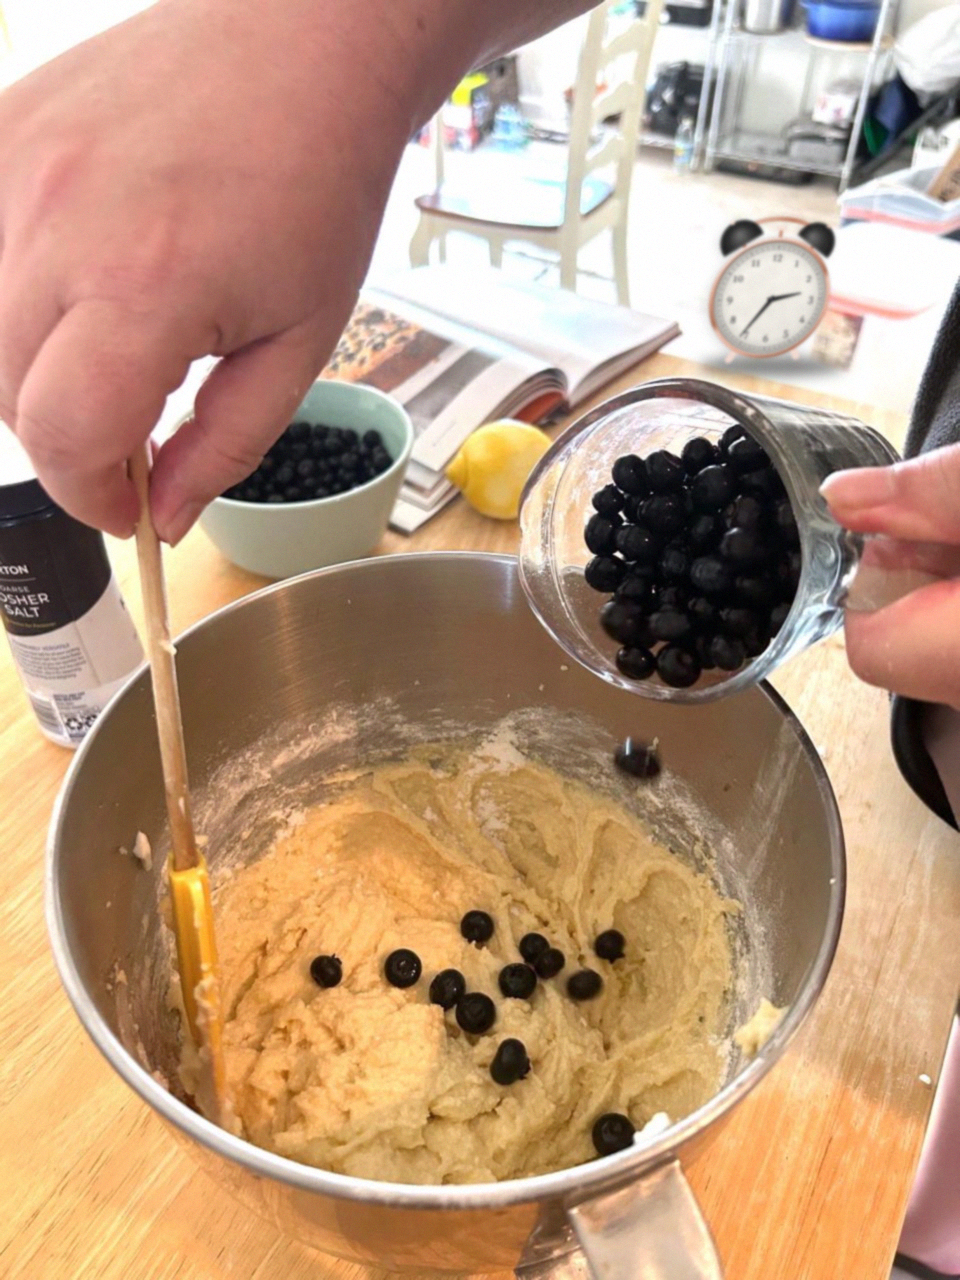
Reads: h=2 m=36
